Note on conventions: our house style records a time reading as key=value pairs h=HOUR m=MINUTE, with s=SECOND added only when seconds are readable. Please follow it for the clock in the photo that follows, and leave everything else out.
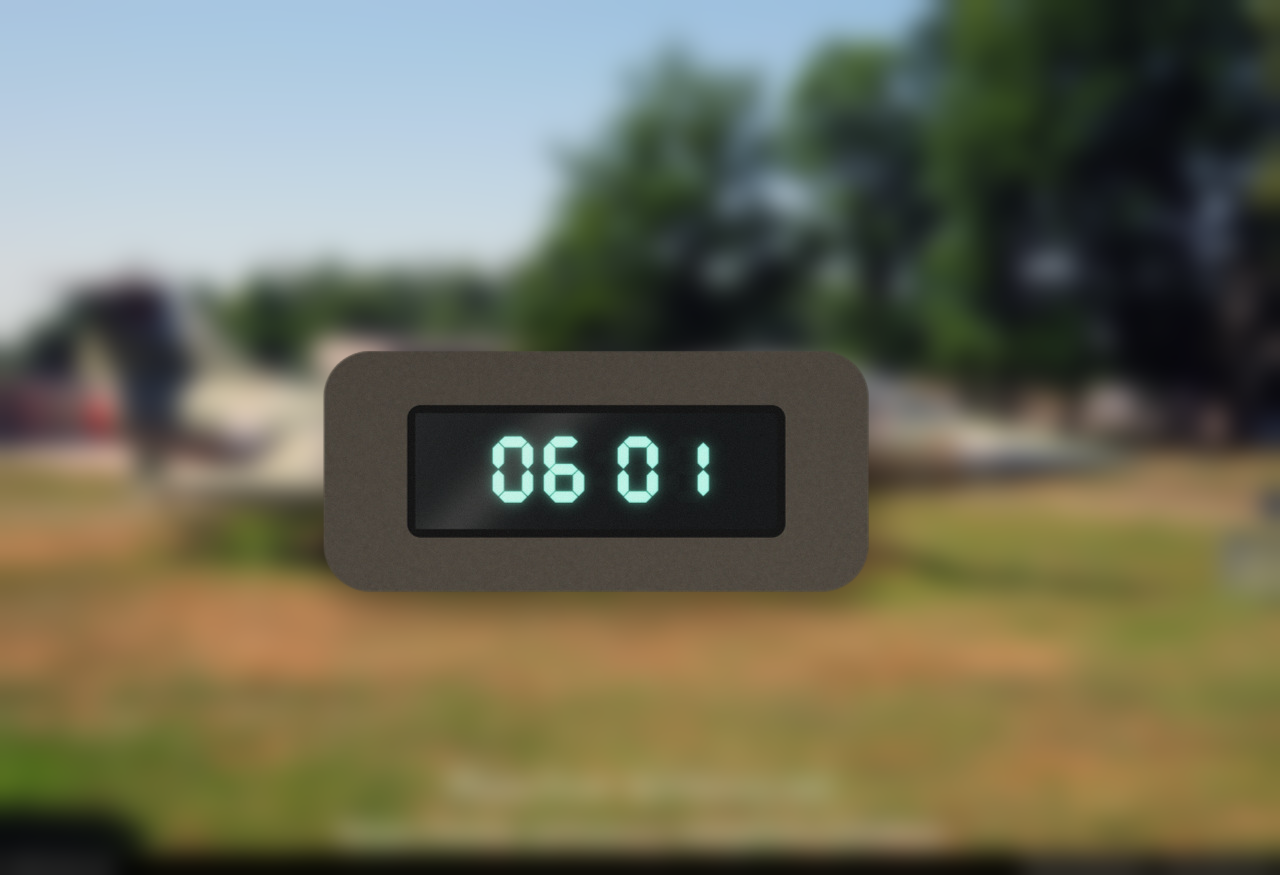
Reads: h=6 m=1
